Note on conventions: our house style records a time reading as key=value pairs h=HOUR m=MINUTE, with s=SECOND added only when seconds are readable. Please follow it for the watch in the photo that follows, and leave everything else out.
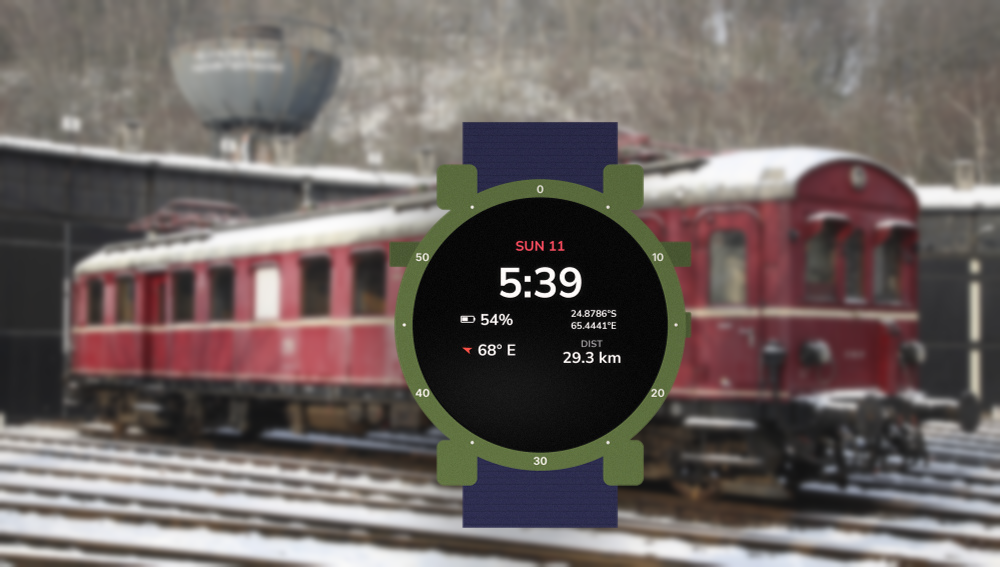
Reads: h=5 m=39
